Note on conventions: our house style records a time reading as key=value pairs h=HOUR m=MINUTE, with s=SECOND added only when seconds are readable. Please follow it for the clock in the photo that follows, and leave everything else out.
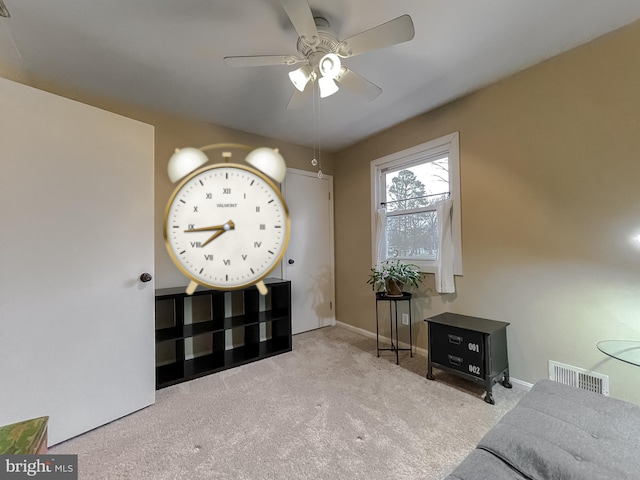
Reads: h=7 m=44
